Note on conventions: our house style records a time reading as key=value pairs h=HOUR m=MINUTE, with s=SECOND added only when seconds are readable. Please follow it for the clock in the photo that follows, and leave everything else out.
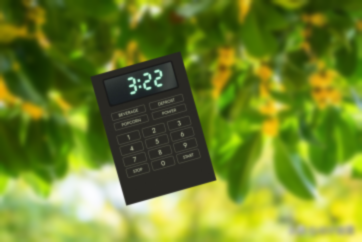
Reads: h=3 m=22
